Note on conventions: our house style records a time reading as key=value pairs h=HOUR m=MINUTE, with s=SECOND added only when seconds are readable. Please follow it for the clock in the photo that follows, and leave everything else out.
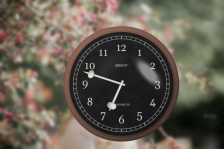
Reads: h=6 m=48
